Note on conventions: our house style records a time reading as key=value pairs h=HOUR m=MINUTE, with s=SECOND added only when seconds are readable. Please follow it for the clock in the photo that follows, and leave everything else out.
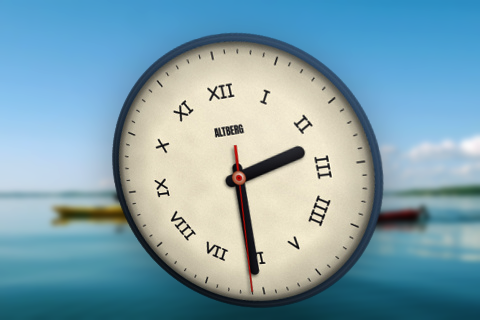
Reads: h=2 m=30 s=31
